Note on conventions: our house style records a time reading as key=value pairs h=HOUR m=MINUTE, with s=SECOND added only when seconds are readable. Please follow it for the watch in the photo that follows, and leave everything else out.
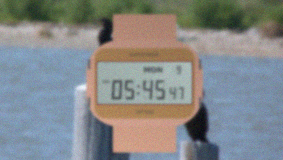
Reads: h=5 m=45 s=47
